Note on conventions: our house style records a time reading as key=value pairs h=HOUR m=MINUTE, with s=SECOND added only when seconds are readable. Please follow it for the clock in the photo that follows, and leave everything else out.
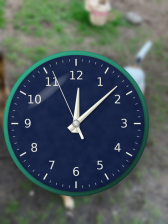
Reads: h=12 m=7 s=56
